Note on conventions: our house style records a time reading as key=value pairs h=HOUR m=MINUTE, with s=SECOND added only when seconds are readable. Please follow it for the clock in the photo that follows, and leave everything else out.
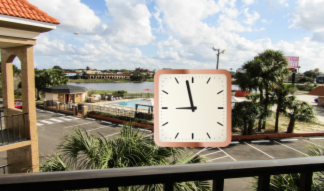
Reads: h=8 m=58
